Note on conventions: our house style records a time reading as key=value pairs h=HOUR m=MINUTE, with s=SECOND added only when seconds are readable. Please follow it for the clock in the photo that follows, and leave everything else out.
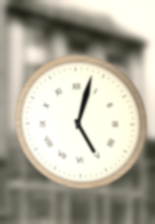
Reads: h=5 m=3
